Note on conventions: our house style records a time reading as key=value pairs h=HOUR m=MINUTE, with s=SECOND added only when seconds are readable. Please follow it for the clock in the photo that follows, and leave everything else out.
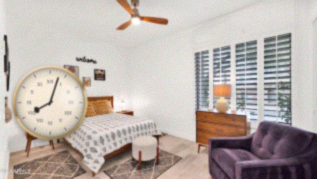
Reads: h=8 m=3
